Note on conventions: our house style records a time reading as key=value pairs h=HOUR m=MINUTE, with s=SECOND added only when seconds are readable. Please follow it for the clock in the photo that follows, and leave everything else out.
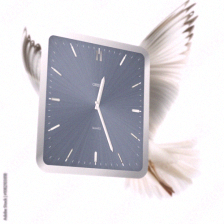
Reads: h=12 m=26
